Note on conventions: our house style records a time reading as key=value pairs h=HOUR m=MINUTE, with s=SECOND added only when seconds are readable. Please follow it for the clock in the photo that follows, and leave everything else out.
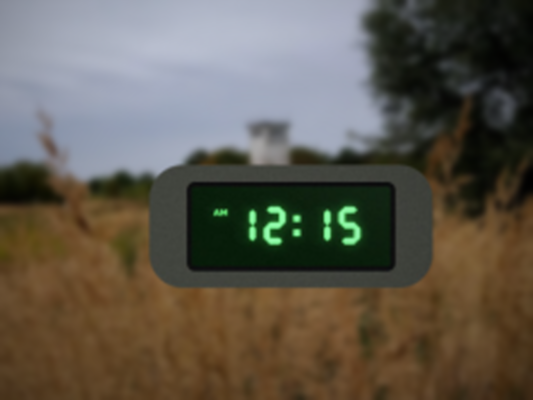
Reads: h=12 m=15
